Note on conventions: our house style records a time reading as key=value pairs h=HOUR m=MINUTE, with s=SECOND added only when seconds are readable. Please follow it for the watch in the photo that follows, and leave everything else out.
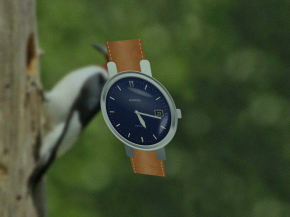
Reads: h=5 m=17
